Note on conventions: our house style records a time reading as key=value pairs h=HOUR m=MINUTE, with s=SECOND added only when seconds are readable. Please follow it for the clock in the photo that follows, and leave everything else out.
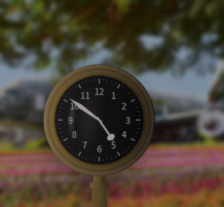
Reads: h=4 m=51
